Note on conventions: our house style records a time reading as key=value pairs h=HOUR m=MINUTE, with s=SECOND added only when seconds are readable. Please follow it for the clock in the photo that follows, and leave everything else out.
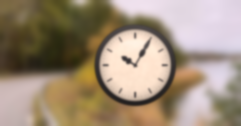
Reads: h=10 m=5
